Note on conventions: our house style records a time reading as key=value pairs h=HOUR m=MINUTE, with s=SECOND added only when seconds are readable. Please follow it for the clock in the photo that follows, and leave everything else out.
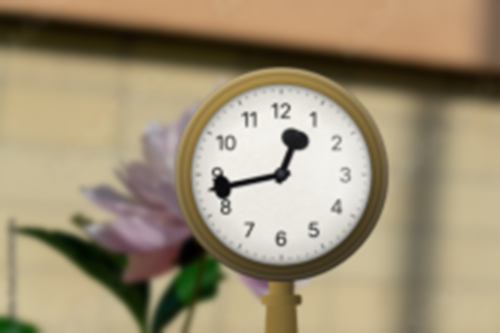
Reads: h=12 m=43
